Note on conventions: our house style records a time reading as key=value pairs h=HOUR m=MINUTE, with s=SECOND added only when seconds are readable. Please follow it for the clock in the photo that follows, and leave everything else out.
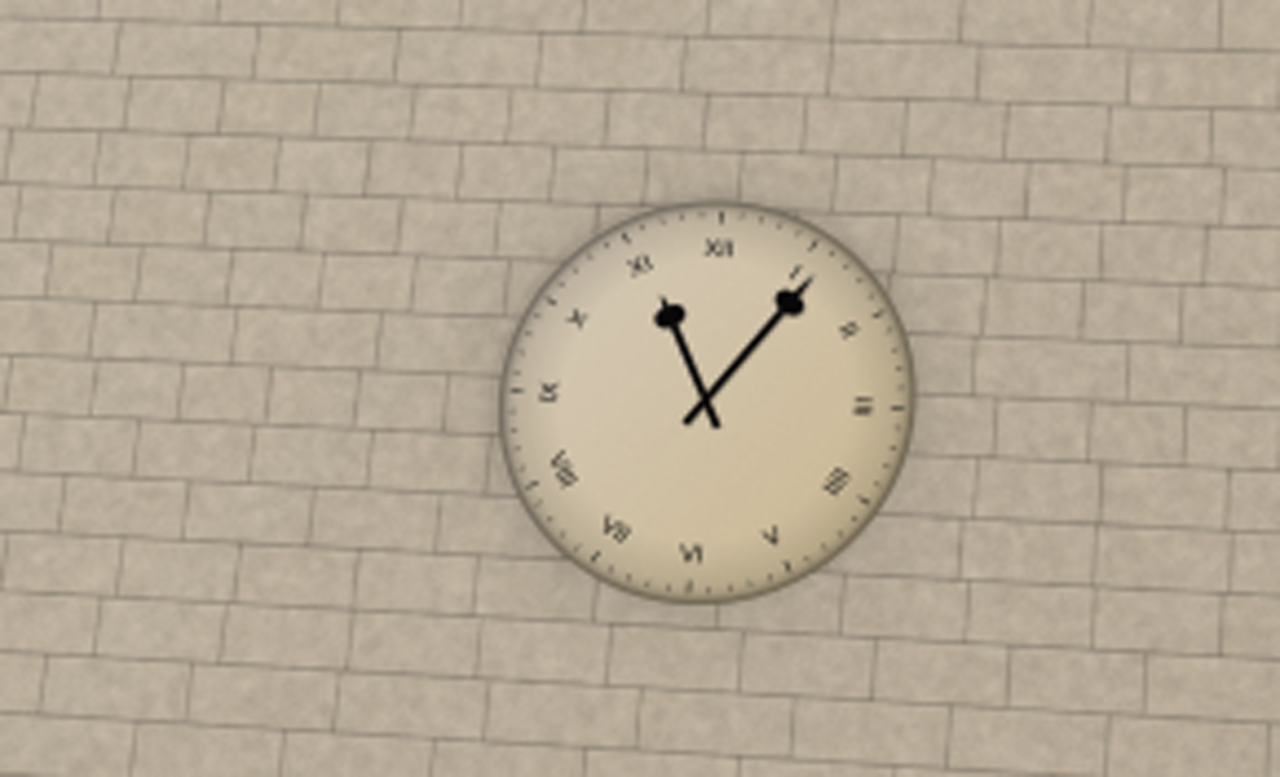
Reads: h=11 m=6
